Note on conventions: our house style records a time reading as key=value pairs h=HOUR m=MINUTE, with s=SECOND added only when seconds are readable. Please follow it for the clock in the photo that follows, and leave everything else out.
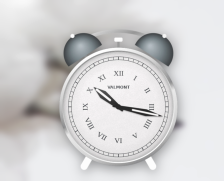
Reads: h=10 m=17
